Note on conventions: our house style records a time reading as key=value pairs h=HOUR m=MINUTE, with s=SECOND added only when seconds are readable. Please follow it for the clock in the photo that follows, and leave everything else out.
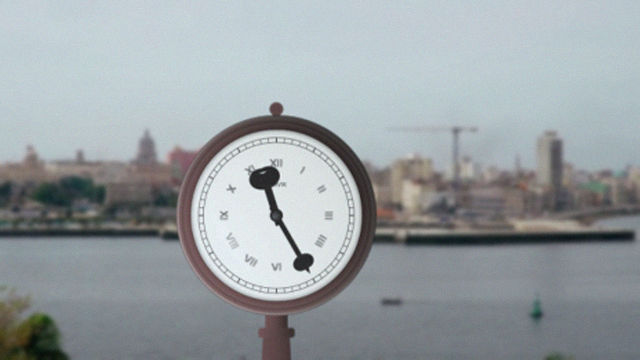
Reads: h=11 m=25
